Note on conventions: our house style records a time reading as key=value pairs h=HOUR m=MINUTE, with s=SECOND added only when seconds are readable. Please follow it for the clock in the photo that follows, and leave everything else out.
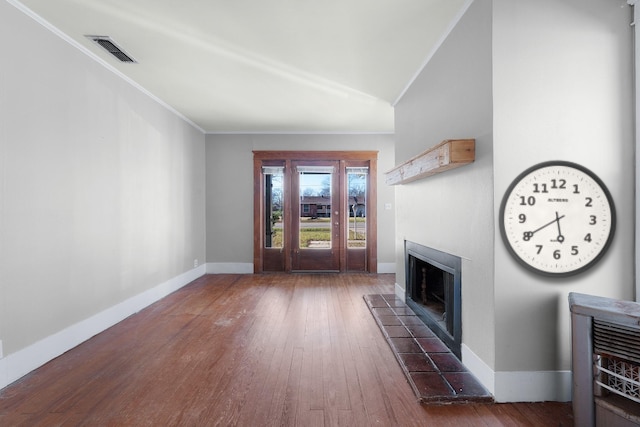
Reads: h=5 m=40
